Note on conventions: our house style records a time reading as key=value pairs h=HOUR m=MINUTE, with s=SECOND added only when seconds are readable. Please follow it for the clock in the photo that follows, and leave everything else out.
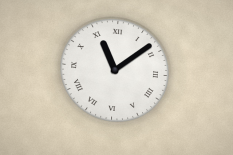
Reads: h=11 m=8
